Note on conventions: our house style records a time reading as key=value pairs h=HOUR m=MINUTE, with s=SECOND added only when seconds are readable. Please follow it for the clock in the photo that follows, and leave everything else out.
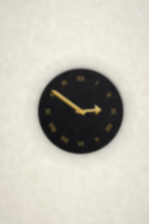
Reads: h=2 m=51
